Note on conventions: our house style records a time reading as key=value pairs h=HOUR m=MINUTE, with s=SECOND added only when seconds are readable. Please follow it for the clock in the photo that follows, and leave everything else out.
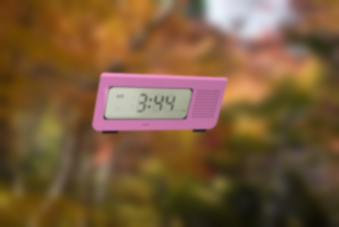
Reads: h=3 m=44
